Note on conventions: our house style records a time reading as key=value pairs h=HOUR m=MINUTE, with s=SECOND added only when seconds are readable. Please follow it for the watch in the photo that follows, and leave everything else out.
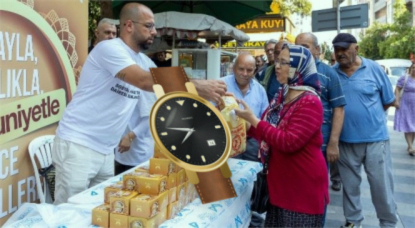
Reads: h=7 m=47
